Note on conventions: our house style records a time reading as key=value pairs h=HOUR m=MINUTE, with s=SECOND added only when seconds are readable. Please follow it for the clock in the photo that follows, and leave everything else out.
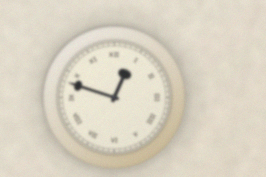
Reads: h=12 m=48
